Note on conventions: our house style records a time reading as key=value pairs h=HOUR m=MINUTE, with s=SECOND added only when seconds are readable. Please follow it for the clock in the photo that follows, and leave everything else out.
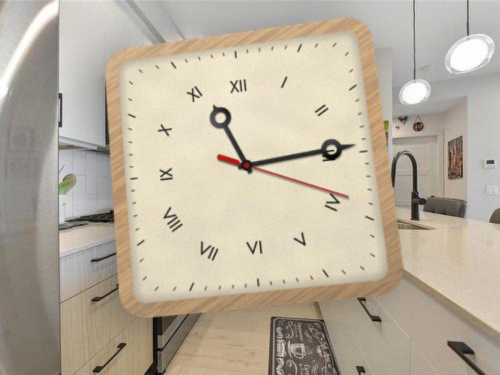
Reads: h=11 m=14 s=19
